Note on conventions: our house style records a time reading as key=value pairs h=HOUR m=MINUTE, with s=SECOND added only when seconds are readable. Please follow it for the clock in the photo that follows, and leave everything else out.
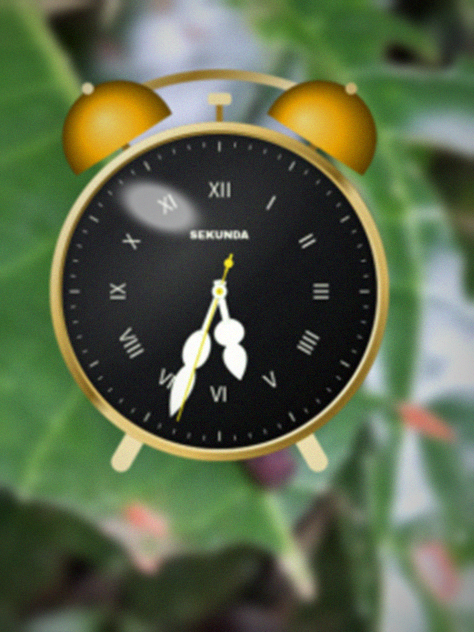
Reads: h=5 m=33 s=33
